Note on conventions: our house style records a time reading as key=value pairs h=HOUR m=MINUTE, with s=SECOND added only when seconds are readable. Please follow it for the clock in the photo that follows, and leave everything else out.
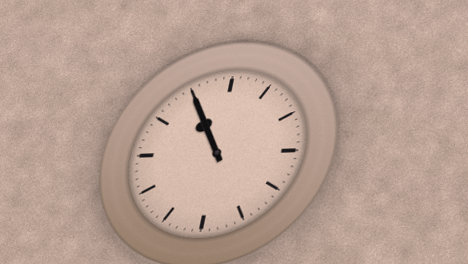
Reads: h=10 m=55
